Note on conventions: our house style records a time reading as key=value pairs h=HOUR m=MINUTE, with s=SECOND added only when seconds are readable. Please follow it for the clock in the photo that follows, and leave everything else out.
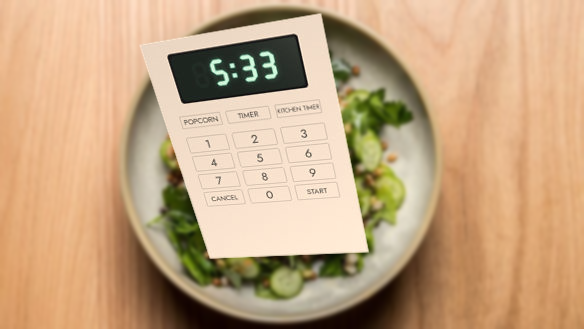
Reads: h=5 m=33
